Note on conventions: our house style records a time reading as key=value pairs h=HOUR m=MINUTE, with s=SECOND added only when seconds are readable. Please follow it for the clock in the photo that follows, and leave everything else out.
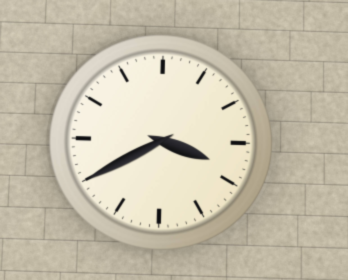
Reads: h=3 m=40
